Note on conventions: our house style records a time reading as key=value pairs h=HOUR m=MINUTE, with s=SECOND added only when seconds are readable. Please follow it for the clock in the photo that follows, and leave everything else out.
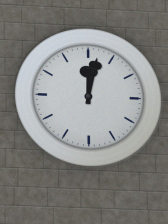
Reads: h=12 m=2
